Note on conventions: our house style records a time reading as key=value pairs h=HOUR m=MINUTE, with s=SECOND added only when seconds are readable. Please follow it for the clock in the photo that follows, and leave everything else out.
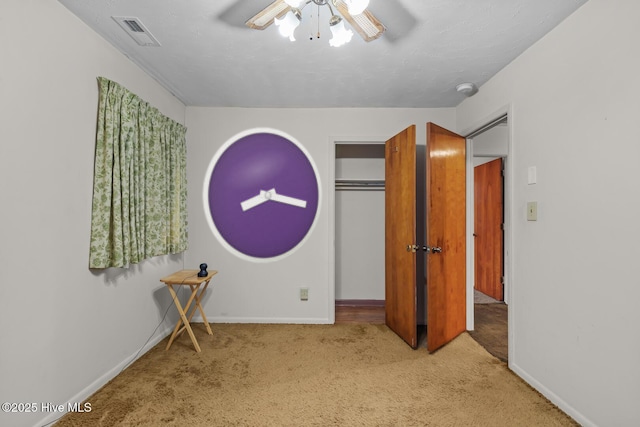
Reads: h=8 m=17
